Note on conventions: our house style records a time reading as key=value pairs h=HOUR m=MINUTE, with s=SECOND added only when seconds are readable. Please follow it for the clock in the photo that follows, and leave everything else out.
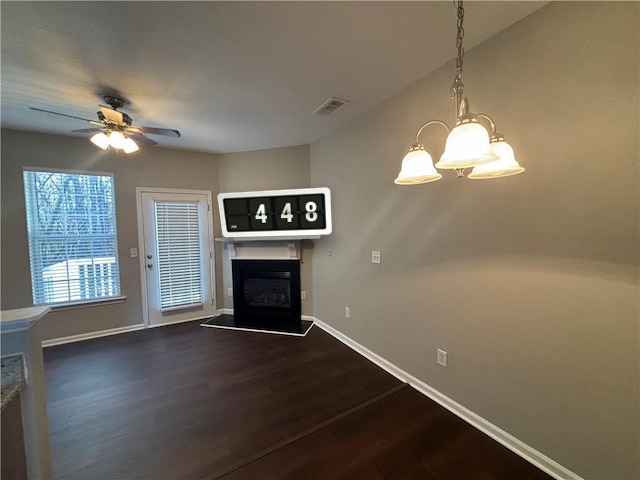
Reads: h=4 m=48
